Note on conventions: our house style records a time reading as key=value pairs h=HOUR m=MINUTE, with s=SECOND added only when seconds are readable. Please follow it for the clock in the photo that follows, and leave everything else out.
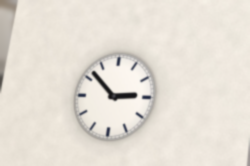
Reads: h=2 m=52
